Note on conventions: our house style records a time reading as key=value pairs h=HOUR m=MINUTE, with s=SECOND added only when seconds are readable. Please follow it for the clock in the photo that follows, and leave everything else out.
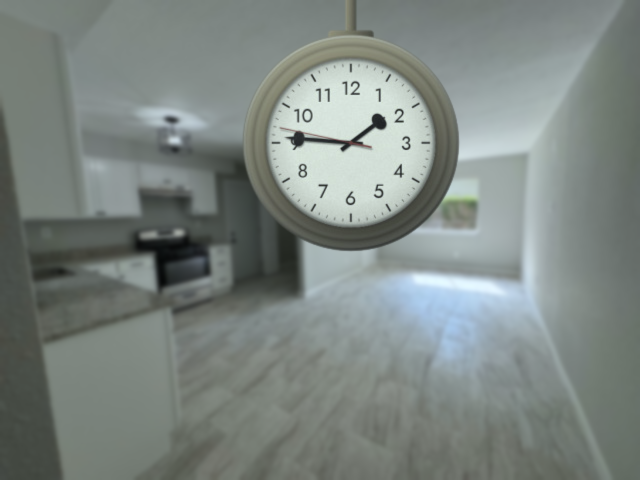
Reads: h=1 m=45 s=47
